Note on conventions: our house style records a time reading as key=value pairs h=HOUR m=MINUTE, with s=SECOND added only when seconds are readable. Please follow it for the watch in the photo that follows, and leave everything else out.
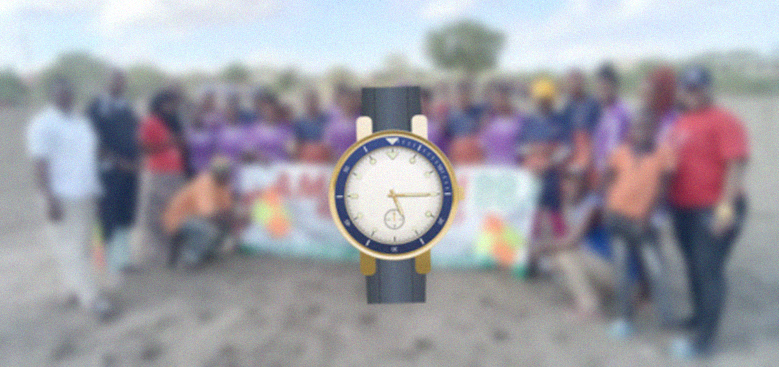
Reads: h=5 m=15
